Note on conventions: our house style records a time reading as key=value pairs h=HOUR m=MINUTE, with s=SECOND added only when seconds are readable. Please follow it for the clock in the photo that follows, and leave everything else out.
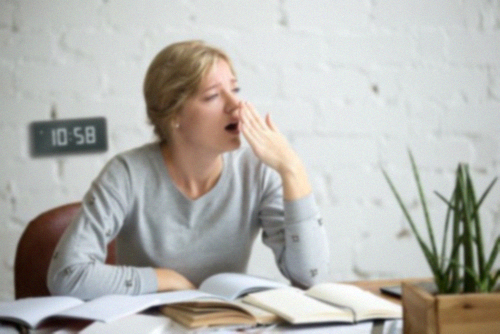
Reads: h=10 m=58
